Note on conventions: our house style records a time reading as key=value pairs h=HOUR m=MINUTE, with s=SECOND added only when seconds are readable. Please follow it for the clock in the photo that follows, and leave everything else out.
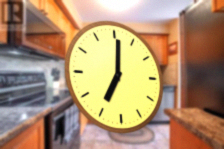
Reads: h=7 m=1
